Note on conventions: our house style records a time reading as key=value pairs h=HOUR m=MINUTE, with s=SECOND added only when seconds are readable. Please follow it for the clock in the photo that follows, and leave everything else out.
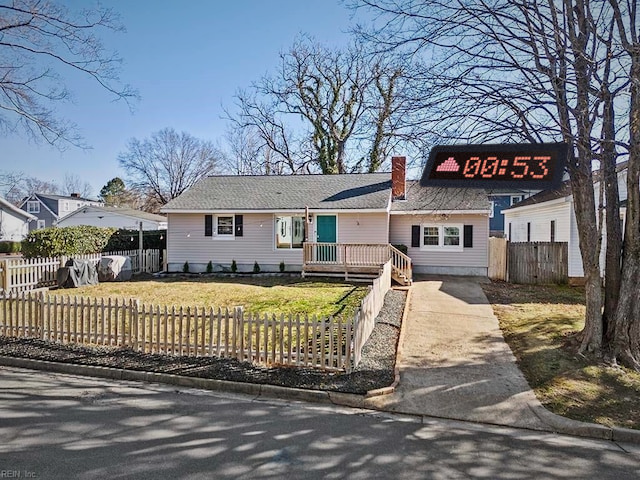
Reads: h=0 m=53
